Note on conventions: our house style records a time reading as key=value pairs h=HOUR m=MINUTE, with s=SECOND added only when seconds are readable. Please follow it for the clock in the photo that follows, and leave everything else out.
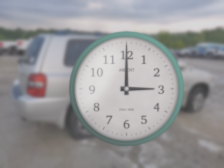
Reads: h=3 m=0
